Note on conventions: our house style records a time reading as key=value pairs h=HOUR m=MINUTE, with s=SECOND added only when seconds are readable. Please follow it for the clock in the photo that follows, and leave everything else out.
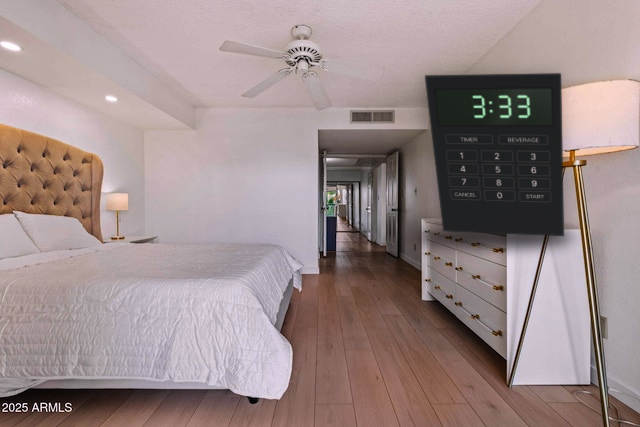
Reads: h=3 m=33
